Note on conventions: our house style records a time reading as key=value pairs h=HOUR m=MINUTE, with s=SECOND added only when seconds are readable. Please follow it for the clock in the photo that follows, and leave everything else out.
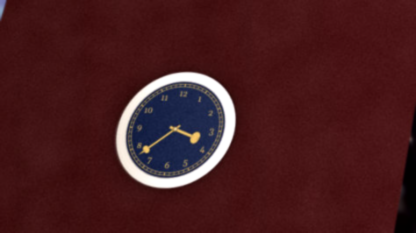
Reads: h=3 m=38
